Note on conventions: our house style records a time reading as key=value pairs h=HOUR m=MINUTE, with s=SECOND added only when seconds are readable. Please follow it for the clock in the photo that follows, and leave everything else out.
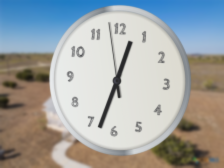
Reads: h=12 m=32 s=58
